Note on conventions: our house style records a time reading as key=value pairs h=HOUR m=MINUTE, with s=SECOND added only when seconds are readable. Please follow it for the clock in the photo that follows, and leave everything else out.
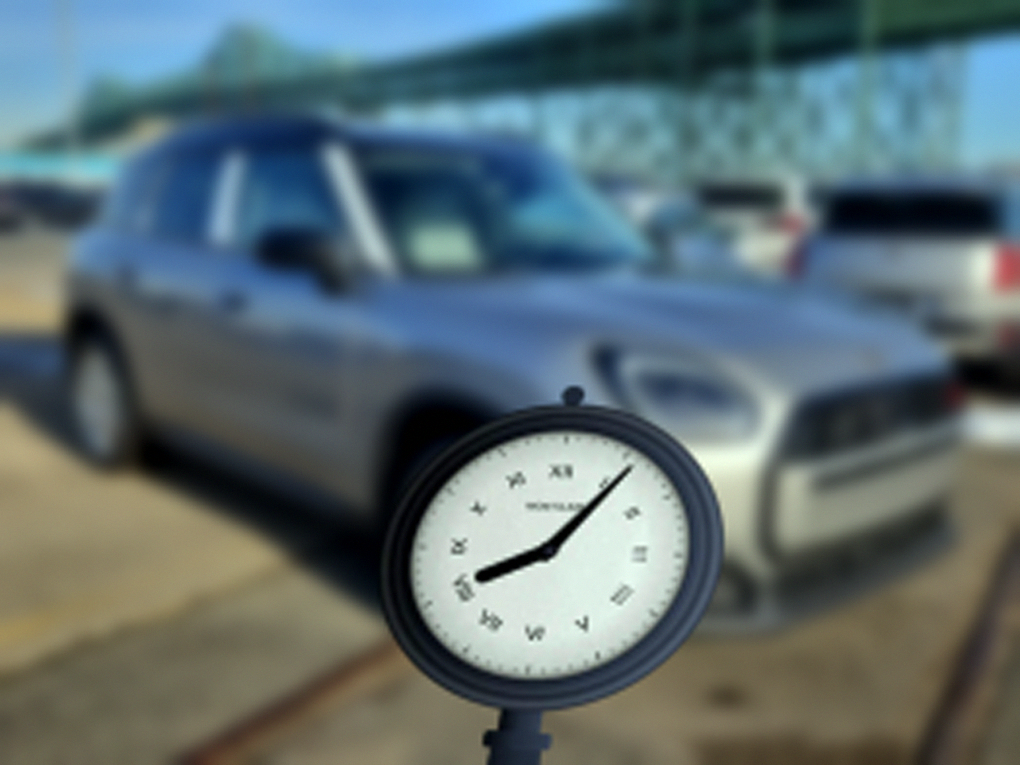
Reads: h=8 m=6
